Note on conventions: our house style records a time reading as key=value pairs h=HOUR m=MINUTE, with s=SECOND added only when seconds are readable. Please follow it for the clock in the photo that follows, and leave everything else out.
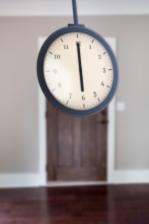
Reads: h=6 m=0
